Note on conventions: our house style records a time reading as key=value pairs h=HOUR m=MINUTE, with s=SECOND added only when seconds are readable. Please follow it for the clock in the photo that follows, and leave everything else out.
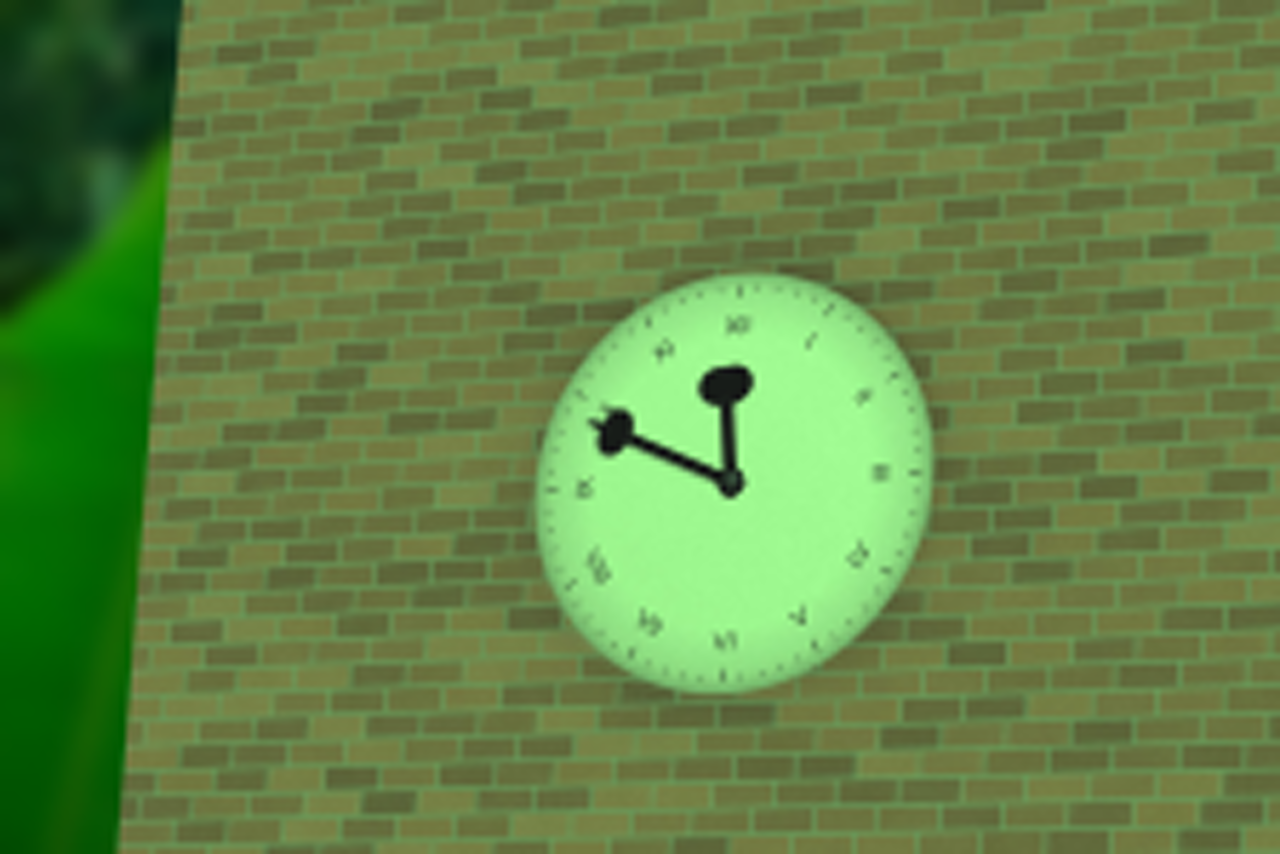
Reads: h=11 m=49
